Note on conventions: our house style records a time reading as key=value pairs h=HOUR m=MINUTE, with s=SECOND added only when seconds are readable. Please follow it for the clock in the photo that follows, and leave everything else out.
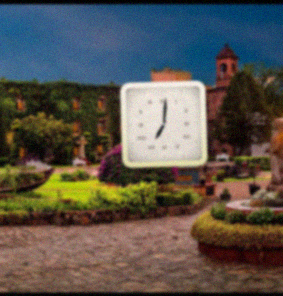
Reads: h=7 m=1
